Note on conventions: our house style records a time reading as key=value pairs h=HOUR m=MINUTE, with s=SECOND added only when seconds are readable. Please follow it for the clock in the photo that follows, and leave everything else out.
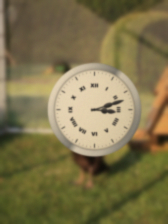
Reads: h=3 m=12
